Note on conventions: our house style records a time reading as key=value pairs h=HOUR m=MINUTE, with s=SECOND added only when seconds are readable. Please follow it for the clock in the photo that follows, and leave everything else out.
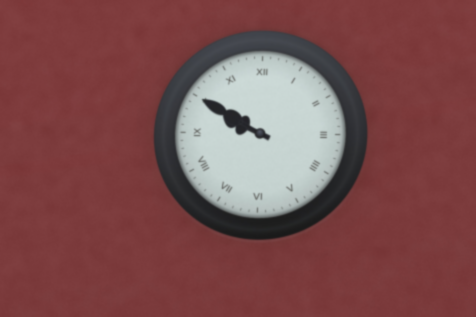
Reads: h=9 m=50
